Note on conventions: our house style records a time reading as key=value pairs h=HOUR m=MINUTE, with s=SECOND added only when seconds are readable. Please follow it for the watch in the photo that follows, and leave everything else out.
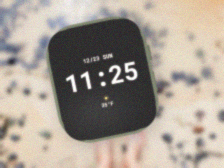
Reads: h=11 m=25
